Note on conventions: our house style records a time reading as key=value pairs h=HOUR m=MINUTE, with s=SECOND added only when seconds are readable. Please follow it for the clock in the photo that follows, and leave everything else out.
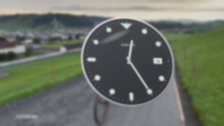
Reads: h=12 m=25
